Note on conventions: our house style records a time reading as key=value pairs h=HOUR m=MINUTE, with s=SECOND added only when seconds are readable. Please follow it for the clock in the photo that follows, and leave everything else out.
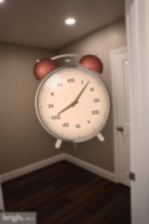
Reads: h=8 m=7
